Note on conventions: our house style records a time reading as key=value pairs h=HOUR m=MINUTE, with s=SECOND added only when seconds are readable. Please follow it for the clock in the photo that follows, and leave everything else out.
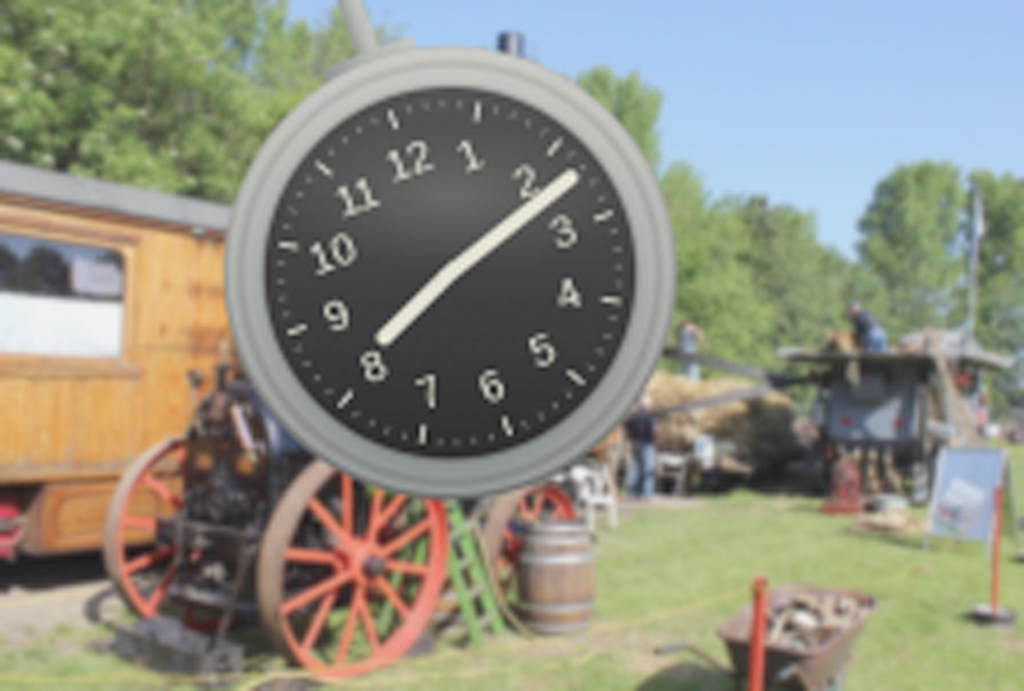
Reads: h=8 m=12
